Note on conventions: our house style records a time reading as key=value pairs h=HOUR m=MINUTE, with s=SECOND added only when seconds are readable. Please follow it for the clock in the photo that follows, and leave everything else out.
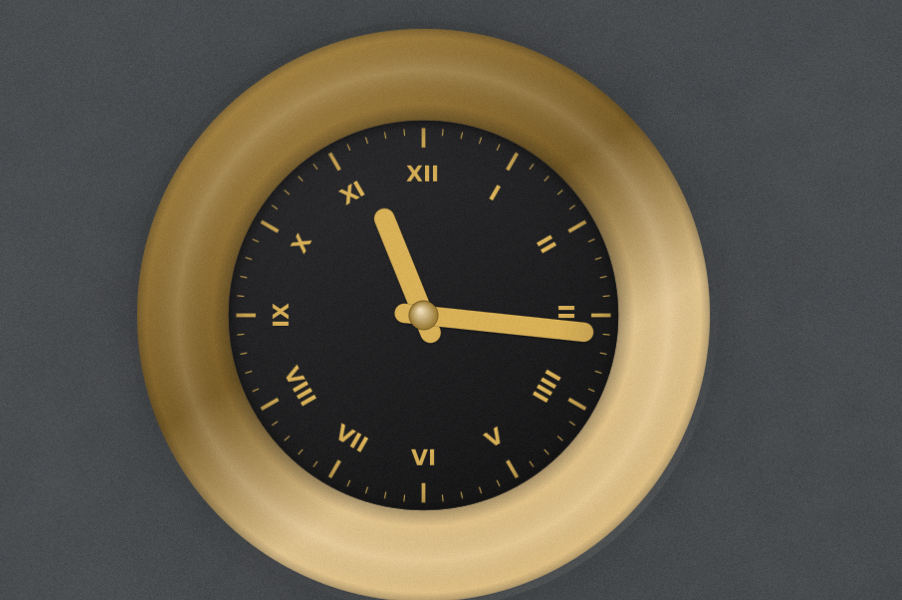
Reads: h=11 m=16
